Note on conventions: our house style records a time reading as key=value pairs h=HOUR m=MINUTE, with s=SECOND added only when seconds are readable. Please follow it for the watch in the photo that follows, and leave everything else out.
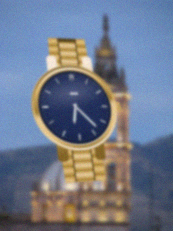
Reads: h=6 m=23
